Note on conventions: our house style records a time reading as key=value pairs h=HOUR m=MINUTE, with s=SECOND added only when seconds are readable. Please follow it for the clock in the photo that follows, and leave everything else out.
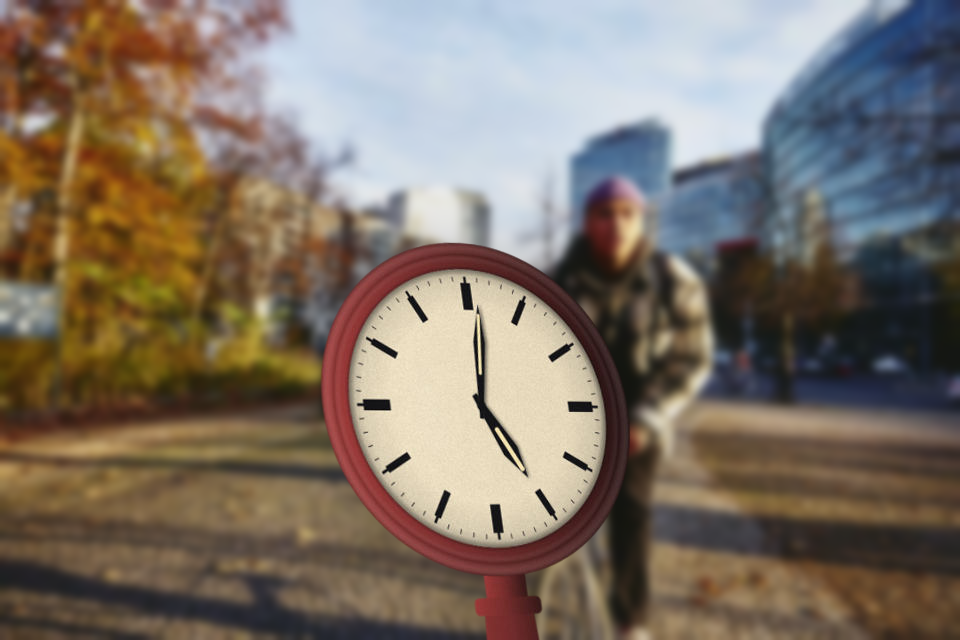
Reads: h=5 m=1
